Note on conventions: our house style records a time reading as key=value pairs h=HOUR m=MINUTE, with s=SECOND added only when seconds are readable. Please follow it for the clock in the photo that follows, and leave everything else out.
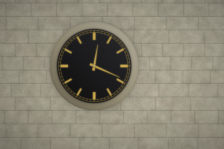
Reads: h=12 m=19
